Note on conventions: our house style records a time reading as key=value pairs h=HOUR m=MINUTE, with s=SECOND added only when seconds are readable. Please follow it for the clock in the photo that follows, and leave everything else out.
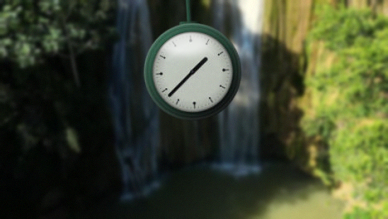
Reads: h=1 m=38
